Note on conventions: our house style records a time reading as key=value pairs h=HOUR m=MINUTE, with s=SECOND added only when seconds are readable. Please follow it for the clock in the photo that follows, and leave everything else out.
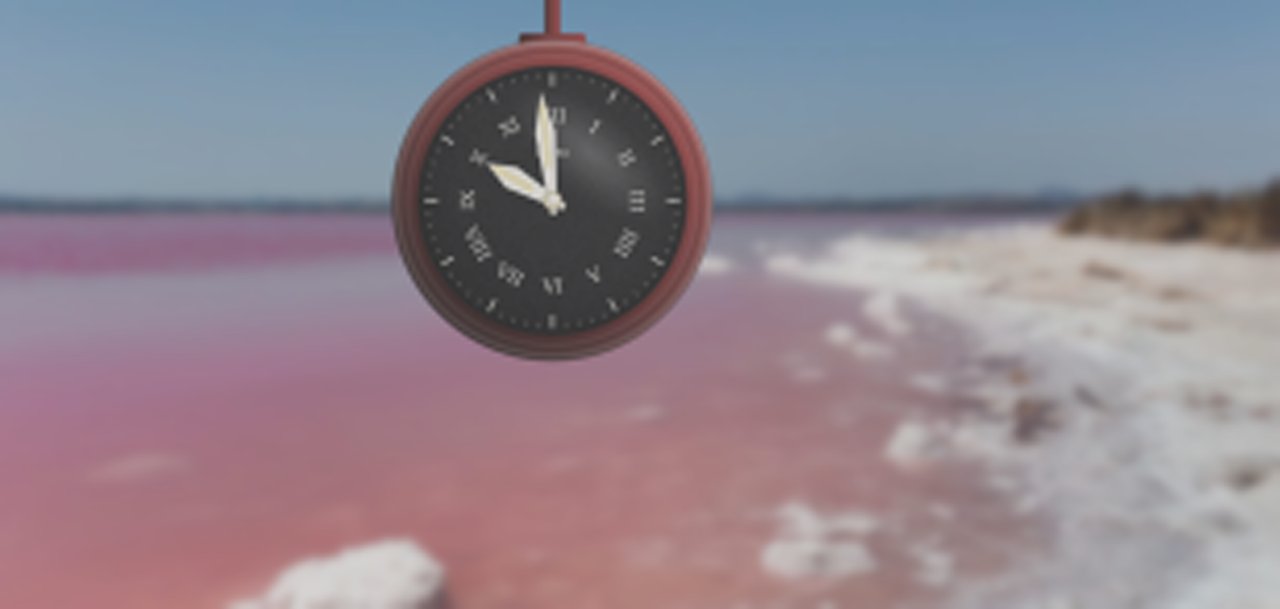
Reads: h=9 m=59
